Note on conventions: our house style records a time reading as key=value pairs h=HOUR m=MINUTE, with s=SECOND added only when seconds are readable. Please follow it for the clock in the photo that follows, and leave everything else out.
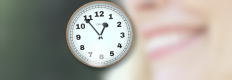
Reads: h=12 m=54
